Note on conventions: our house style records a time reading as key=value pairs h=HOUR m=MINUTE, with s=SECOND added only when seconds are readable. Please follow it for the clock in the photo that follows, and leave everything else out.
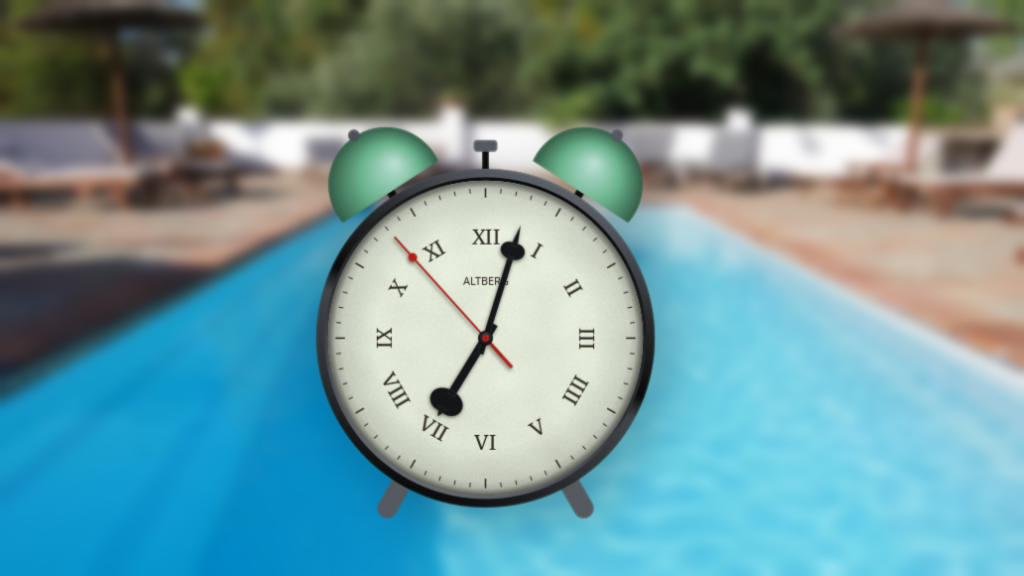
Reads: h=7 m=2 s=53
